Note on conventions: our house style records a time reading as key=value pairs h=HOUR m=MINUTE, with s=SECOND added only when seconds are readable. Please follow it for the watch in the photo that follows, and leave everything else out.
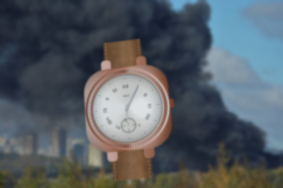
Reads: h=6 m=5
